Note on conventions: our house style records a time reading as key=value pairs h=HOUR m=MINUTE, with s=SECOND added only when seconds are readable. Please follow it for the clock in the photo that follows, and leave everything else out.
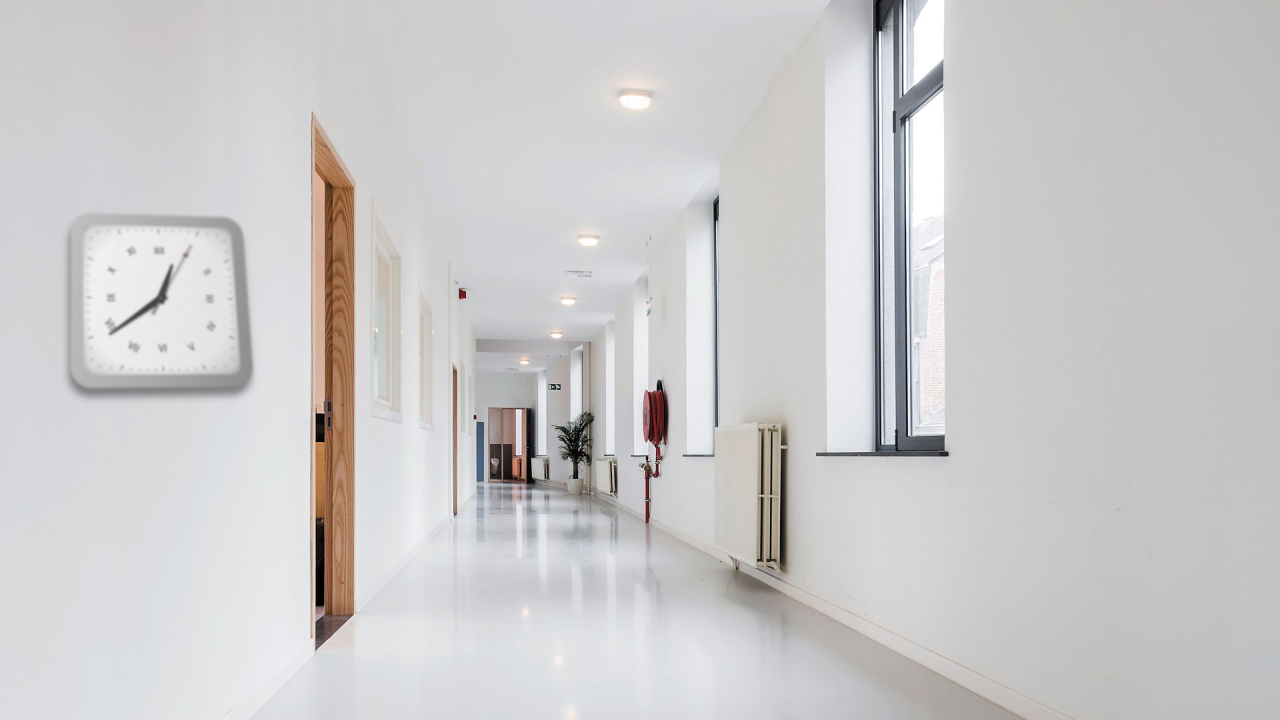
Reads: h=12 m=39 s=5
